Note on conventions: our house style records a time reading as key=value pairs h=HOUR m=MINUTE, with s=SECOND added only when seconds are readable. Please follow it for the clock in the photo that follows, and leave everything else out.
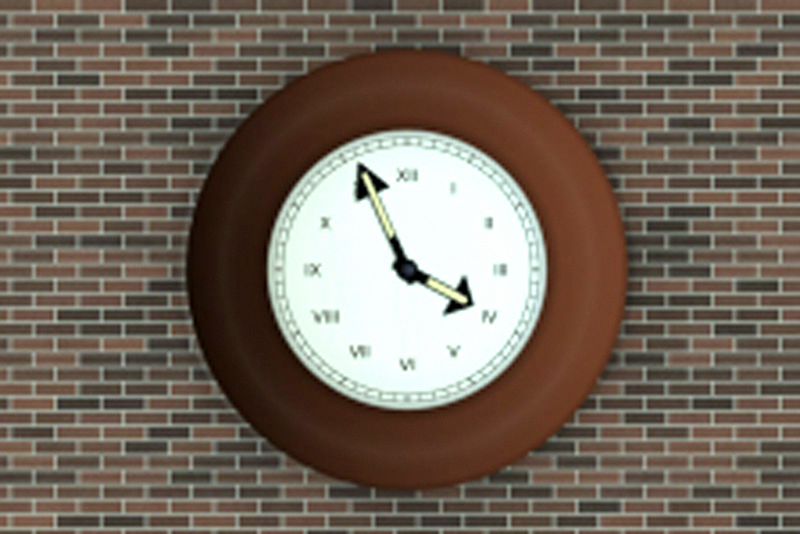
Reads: h=3 m=56
